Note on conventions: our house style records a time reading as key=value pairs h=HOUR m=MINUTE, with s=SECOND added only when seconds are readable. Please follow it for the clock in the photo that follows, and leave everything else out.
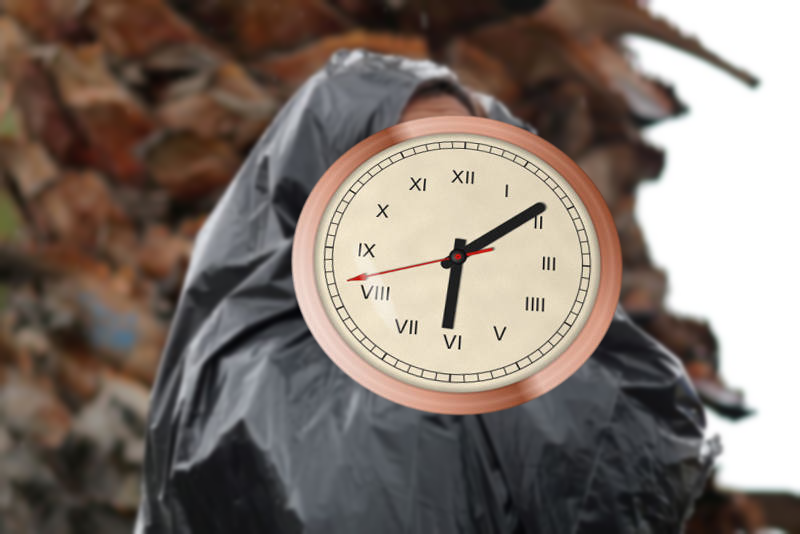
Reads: h=6 m=8 s=42
